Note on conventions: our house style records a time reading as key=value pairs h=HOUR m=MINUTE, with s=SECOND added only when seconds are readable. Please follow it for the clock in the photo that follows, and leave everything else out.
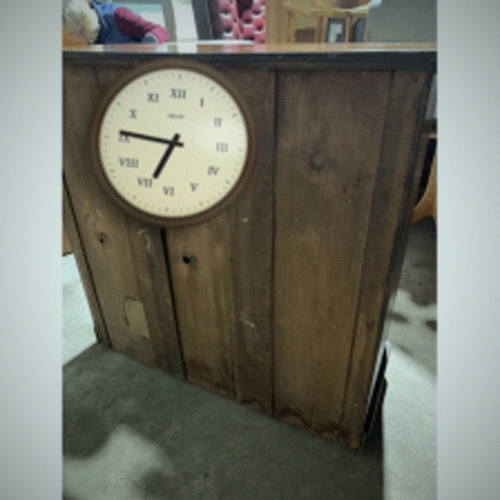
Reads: h=6 m=46
